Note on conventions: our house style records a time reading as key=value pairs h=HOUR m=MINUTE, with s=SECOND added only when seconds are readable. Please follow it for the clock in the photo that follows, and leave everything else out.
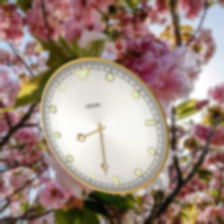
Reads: h=8 m=32
